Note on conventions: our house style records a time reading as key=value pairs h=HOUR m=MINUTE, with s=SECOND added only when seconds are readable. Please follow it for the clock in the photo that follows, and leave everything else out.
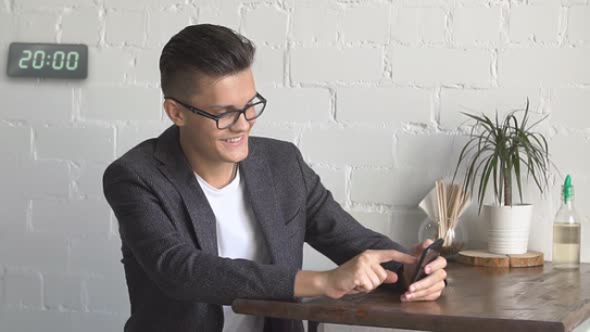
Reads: h=20 m=0
